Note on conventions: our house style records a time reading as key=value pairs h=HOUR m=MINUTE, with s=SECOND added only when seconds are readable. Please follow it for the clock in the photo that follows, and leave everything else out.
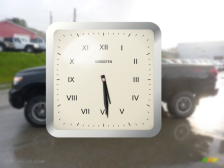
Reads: h=5 m=29
